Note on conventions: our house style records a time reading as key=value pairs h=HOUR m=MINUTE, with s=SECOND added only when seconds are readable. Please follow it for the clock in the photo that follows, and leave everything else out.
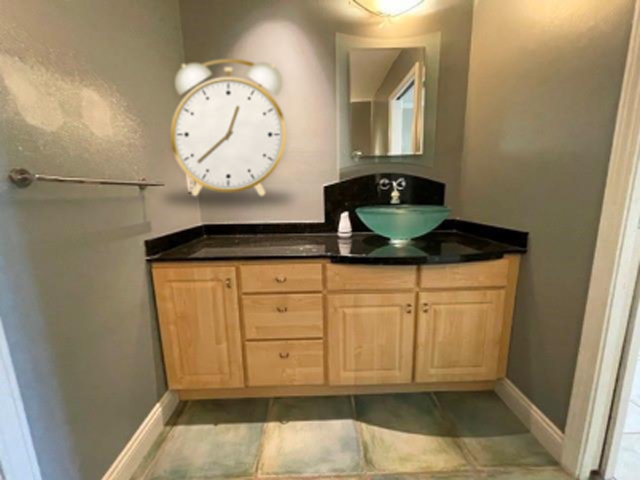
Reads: h=12 m=38
